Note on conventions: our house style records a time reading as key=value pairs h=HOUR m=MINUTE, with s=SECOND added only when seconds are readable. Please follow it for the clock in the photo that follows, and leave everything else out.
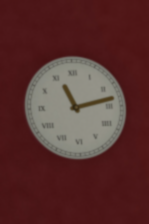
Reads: h=11 m=13
